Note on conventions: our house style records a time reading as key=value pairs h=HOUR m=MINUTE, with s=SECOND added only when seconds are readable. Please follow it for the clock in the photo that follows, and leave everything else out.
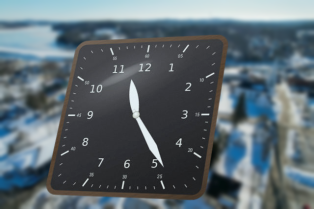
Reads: h=11 m=24
